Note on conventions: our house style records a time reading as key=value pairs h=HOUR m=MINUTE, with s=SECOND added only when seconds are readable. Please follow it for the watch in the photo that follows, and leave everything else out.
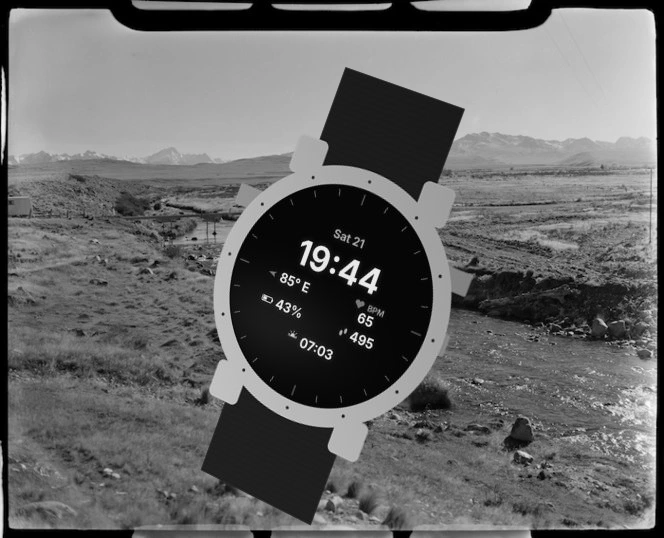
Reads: h=19 m=44
